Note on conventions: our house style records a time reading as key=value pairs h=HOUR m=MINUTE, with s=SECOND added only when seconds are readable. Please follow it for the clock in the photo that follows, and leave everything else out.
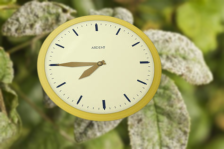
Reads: h=7 m=45
